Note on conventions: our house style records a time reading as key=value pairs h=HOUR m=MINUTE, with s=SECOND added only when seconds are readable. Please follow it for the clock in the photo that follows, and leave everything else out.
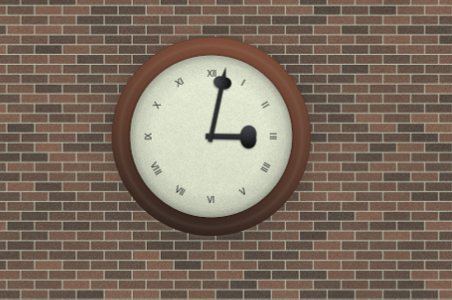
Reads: h=3 m=2
